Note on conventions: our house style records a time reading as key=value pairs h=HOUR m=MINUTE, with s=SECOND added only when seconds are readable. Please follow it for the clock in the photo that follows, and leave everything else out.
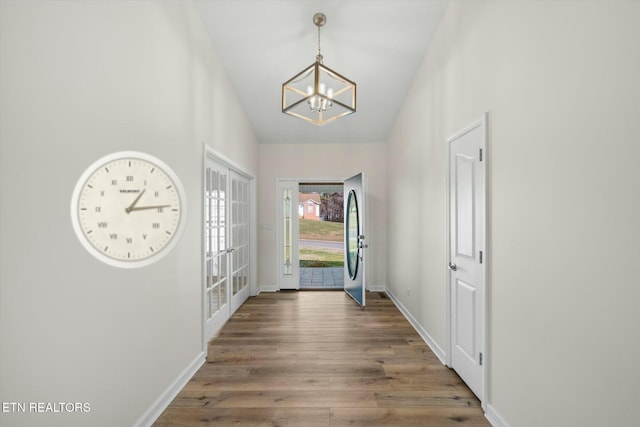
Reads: h=1 m=14
